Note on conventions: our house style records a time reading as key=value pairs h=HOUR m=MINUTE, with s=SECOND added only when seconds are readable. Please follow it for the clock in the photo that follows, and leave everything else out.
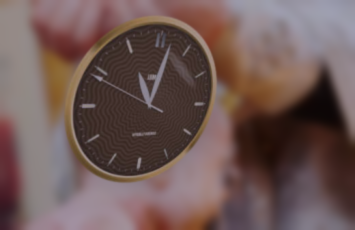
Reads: h=11 m=1 s=49
